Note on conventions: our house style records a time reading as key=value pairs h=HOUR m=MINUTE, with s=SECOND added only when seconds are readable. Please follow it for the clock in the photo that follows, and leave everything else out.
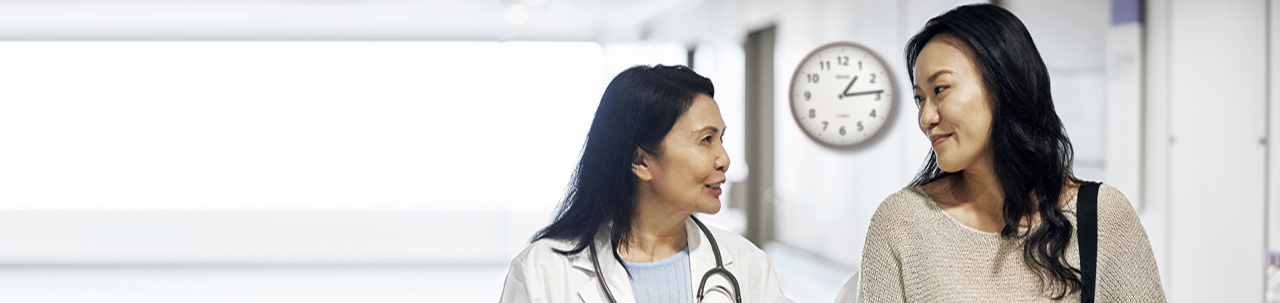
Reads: h=1 m=14
